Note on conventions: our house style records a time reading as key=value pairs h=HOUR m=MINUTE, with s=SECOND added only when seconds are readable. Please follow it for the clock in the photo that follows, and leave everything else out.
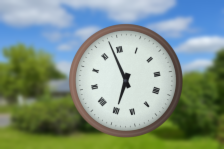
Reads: h=6 m=58
